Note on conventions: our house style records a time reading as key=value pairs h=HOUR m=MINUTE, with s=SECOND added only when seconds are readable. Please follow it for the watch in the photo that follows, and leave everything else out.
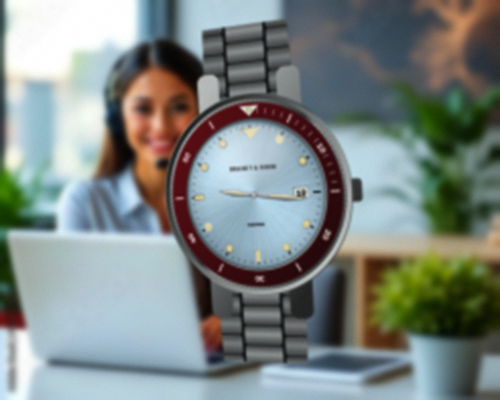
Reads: h=9 m=16
